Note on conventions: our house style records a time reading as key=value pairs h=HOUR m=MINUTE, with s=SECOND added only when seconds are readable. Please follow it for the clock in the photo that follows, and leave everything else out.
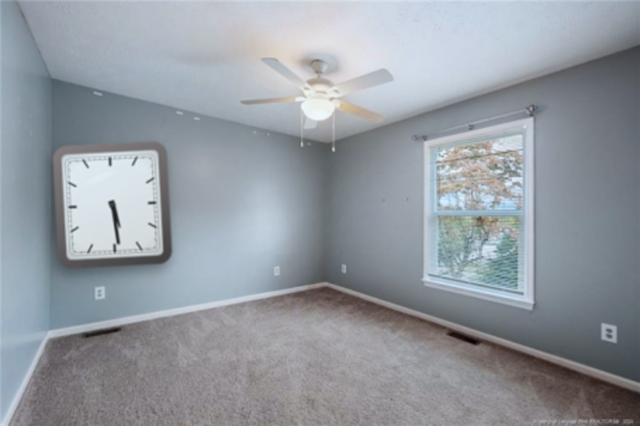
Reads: h=5 m=29
